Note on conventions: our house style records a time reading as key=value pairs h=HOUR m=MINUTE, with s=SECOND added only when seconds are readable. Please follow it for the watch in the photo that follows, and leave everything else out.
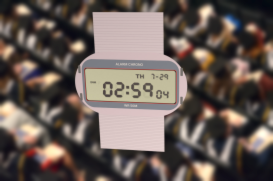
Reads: h=2 m=59 s=4
